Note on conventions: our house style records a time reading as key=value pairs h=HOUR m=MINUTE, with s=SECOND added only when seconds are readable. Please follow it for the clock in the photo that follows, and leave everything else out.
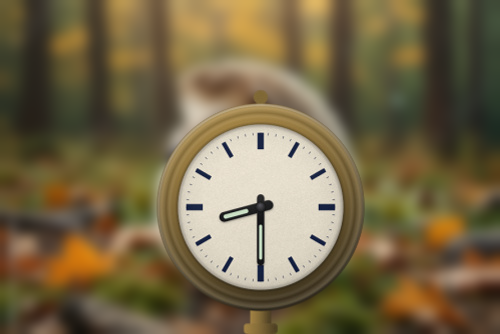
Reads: h=8 m=30
